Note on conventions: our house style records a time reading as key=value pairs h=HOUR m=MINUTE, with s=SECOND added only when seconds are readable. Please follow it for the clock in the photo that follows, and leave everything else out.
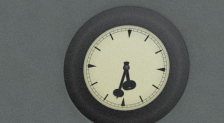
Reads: h=5 m=32
